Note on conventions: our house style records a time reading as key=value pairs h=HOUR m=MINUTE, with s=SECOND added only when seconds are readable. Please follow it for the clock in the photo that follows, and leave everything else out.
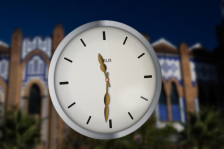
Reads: h=11 m=31
